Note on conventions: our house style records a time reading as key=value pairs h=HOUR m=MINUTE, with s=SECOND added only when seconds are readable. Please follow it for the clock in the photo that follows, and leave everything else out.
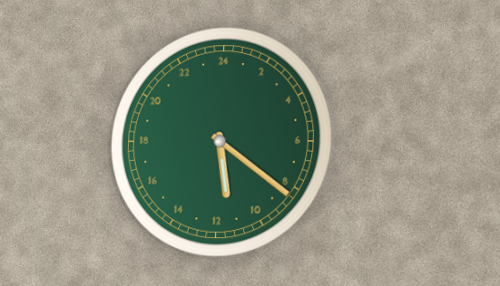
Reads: h=11 m=21
